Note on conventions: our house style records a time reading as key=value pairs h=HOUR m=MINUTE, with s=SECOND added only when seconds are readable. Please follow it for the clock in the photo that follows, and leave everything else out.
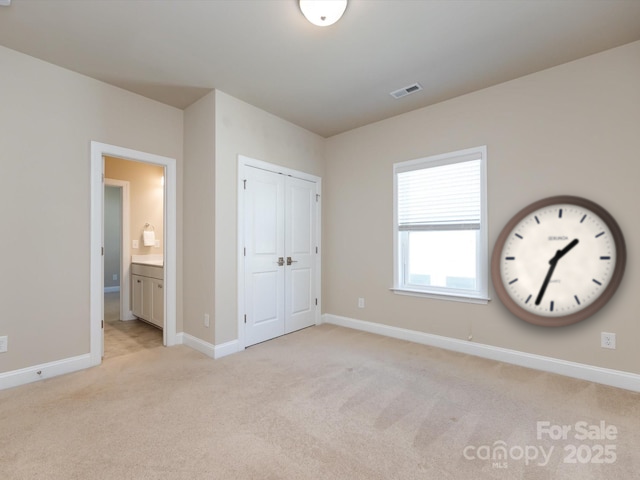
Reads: h=1 m=33
